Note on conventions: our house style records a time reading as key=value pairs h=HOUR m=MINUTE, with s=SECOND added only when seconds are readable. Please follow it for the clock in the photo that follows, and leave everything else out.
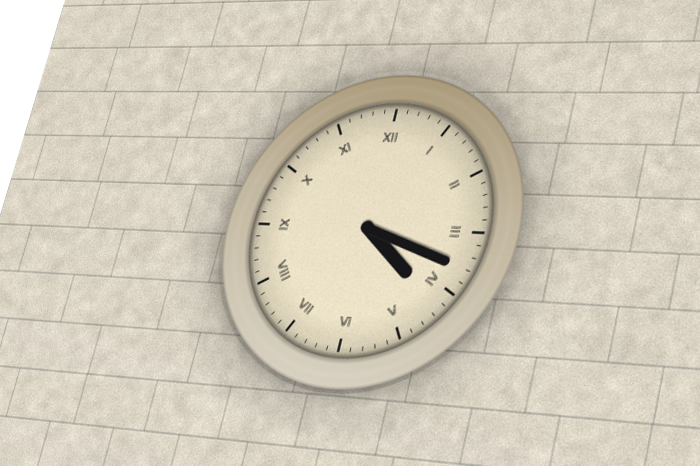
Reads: h=4 m=18
